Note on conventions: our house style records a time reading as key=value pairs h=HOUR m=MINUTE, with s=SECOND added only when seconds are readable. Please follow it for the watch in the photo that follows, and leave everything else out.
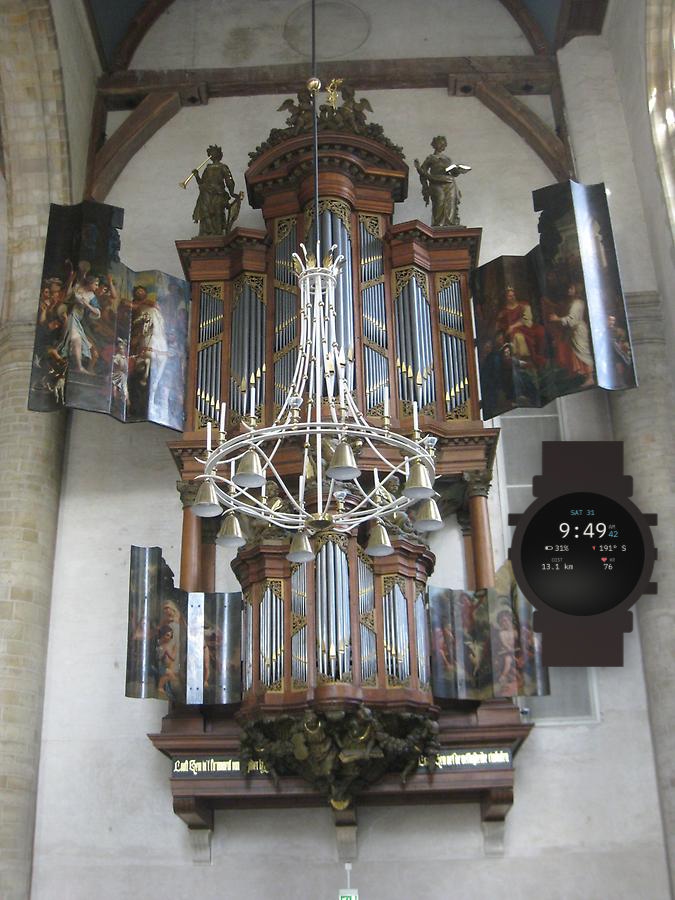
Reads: h=9 m=49 s=42
